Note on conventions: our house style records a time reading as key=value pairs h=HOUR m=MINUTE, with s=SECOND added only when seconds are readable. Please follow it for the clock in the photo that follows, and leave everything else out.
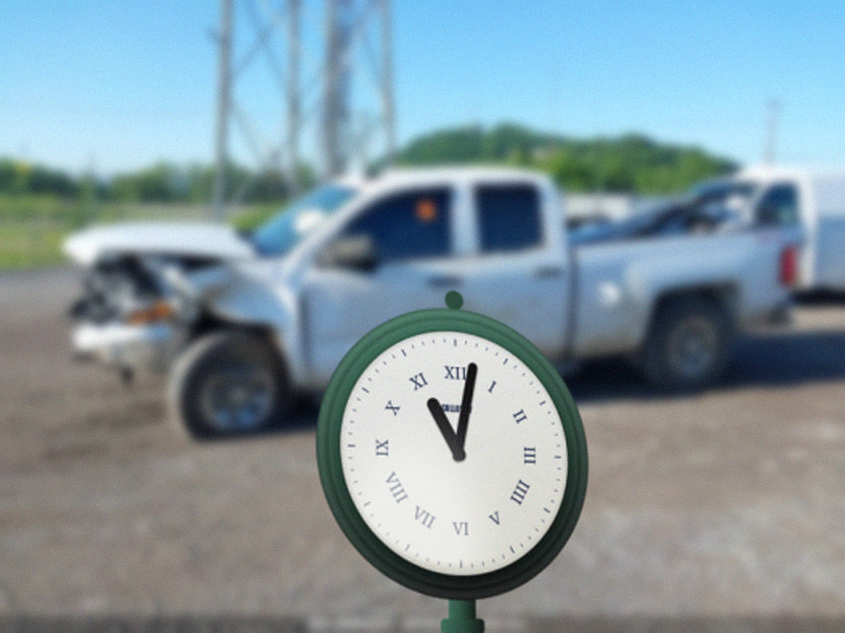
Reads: h=11 m=2
